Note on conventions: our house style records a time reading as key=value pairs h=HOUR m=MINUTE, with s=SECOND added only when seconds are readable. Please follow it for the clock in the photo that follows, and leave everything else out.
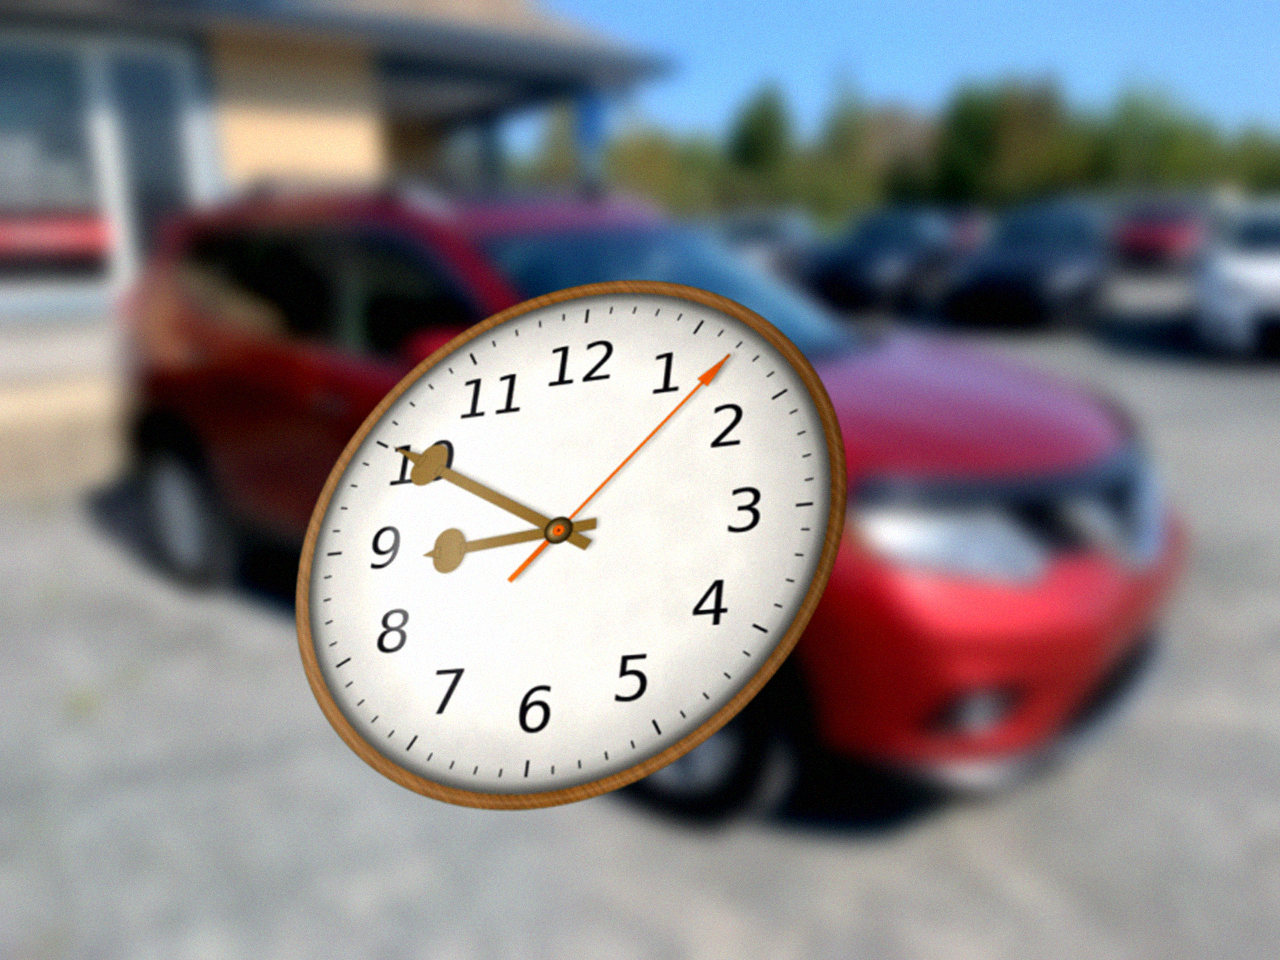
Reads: h=8 m=50 s=7
